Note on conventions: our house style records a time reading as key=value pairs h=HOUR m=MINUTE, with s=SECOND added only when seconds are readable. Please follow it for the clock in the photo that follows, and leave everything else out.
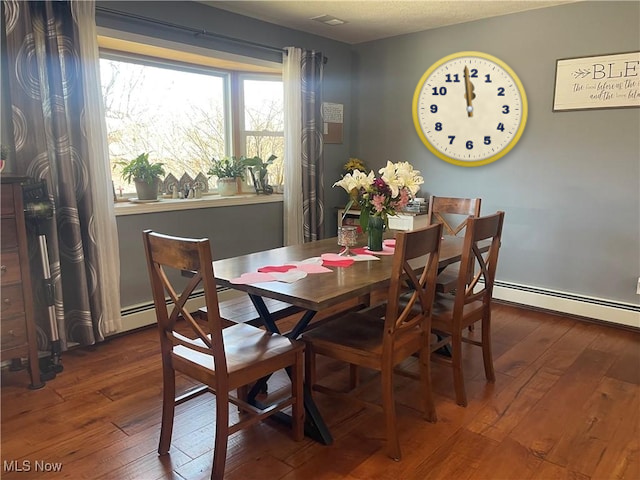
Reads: h=11 m=59
